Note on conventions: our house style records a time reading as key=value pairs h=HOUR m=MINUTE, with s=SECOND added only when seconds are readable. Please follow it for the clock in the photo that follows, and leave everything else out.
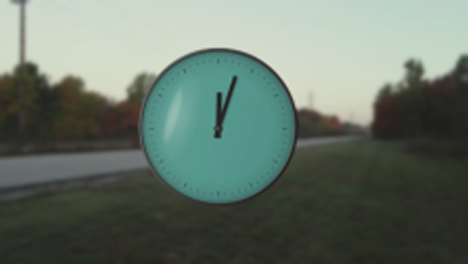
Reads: h=12 m=3
